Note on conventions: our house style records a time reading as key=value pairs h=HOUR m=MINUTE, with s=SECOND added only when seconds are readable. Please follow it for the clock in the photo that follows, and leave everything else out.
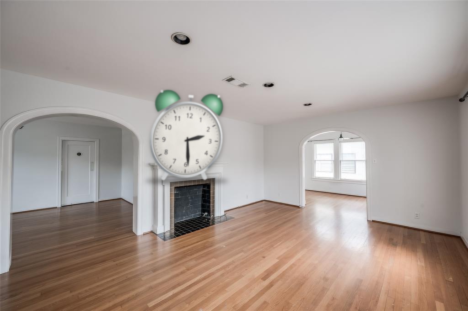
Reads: h=2 m=29
